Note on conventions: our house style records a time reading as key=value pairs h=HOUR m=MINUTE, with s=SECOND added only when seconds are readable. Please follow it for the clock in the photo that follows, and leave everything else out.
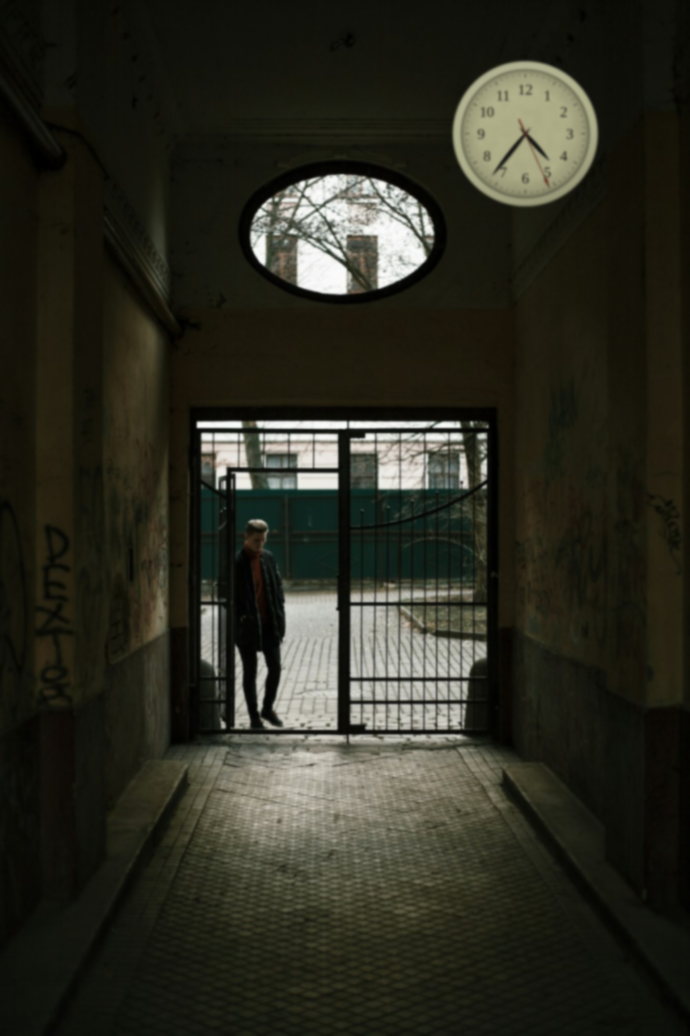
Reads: h=4 m=36 s=26
